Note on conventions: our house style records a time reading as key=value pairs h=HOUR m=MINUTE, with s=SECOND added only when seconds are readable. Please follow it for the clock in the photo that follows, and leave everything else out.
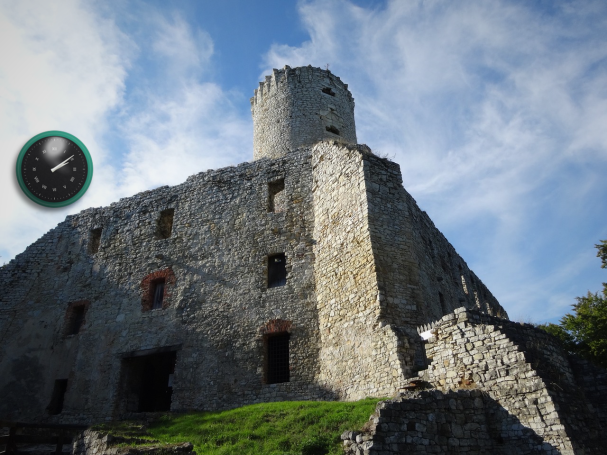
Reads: h=2 m=9
